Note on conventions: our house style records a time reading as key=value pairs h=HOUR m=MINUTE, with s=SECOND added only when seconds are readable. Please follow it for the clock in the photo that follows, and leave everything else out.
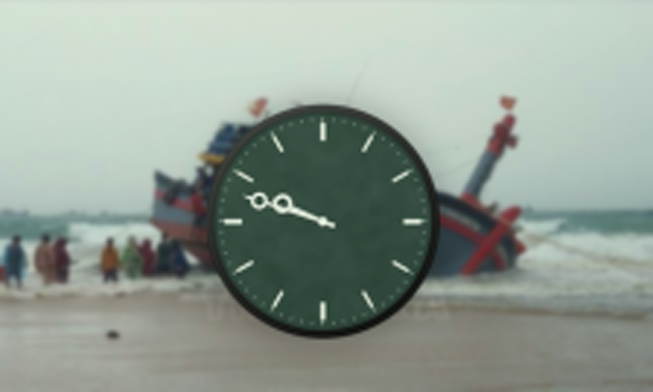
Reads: h=9 m=48
